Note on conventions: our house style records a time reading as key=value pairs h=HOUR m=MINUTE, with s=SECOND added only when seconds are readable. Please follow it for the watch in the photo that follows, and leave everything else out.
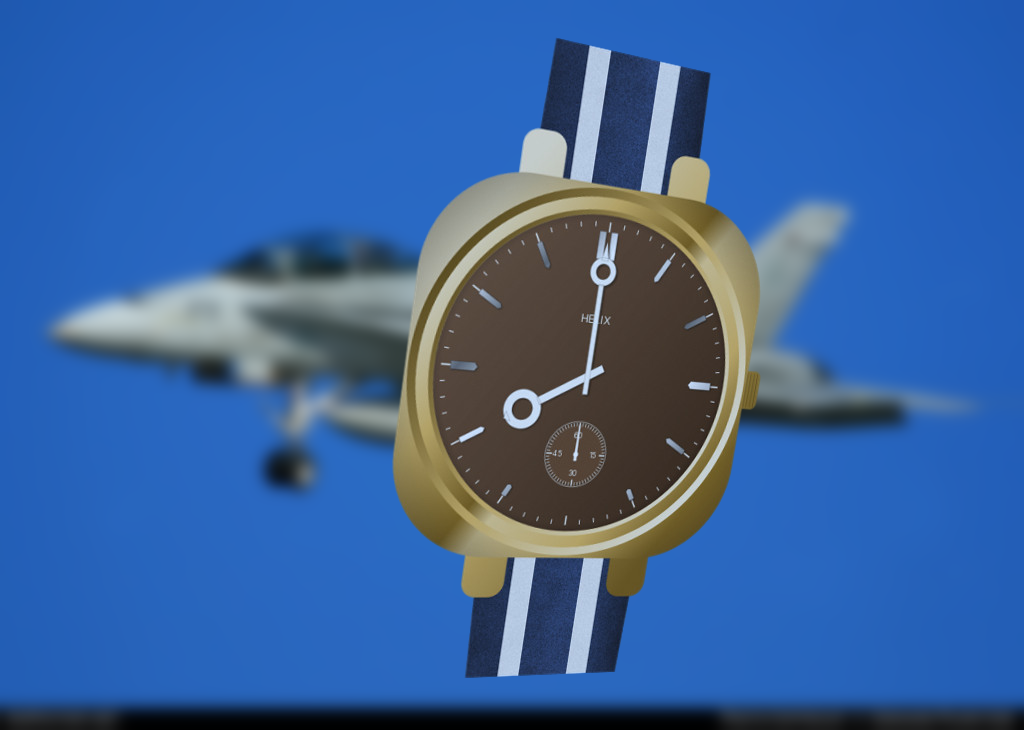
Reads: h=8 m=0
